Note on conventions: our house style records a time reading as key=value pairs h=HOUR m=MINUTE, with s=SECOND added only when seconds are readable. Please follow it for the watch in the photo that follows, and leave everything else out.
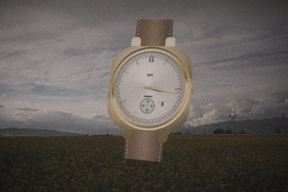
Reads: h=3 m=16
